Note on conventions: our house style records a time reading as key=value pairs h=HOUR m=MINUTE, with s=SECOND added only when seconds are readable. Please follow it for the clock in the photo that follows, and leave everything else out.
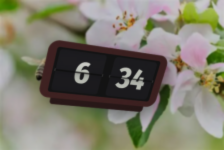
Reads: h=6 m=34
